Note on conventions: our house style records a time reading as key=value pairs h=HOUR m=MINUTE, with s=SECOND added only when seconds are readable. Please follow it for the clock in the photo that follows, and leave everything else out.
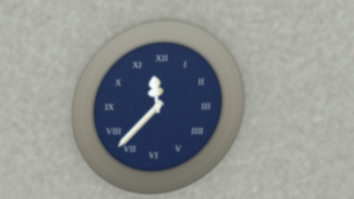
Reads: h=11 m=37
